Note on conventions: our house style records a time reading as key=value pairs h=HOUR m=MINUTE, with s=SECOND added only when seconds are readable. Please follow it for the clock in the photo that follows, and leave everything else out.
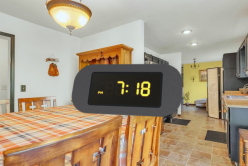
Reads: h=7 m=18
